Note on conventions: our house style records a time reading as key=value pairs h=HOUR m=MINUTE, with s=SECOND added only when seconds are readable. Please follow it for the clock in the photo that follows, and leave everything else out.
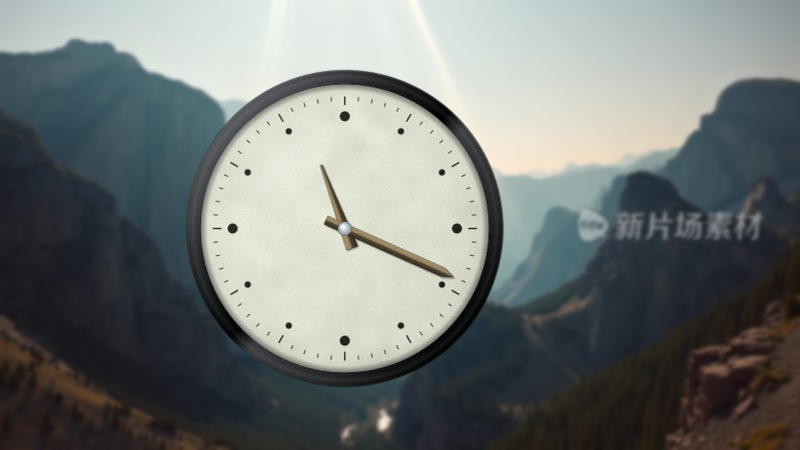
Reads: h=11 m=19
